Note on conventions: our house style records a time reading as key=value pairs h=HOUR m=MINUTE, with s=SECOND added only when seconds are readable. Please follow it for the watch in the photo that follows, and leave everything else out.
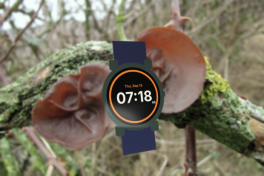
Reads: h=7 m=18
